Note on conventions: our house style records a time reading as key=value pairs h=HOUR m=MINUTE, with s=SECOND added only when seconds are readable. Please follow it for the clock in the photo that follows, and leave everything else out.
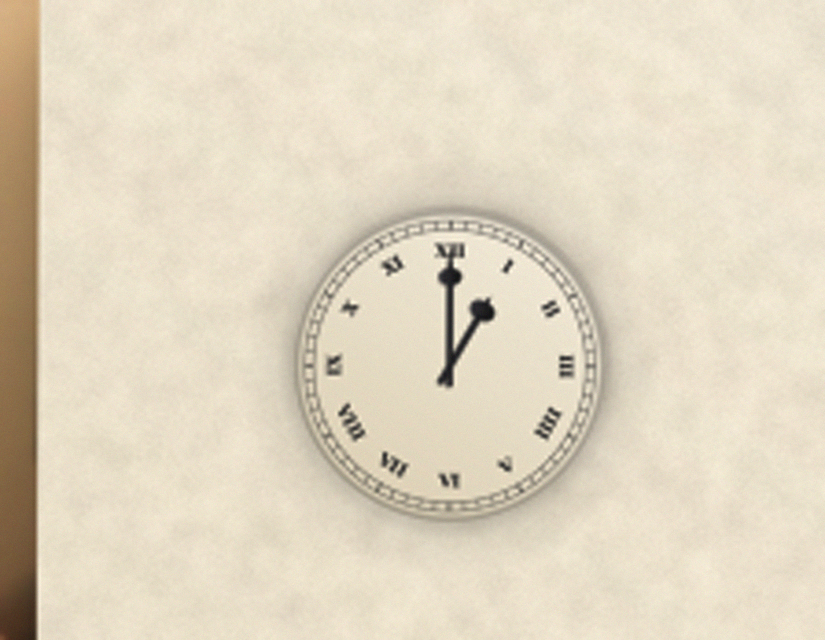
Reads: h=1 m=0
